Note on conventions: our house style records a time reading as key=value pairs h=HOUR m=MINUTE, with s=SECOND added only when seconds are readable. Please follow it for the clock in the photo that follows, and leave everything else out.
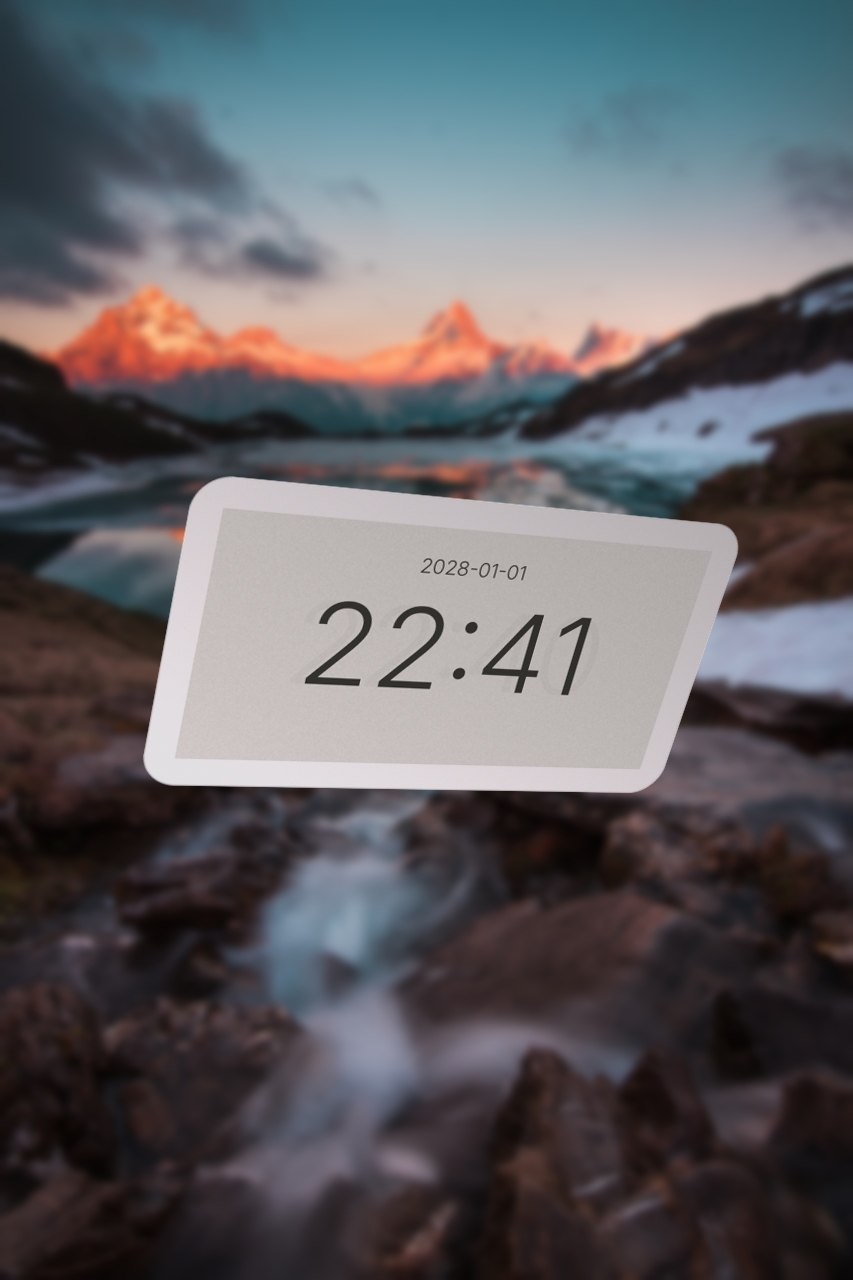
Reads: h=22 m=41
